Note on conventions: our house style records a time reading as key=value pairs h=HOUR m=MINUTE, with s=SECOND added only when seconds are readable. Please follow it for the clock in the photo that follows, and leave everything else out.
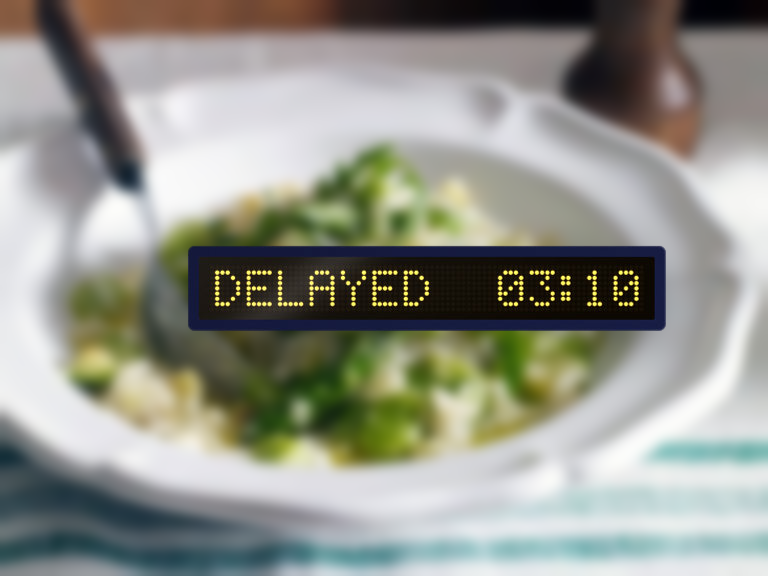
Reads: h=3 m=10
